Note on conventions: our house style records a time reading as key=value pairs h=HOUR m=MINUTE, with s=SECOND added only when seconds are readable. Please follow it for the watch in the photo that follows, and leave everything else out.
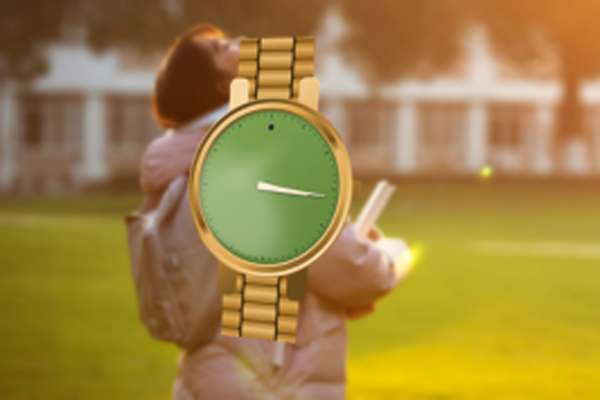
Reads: h=3 m=16
